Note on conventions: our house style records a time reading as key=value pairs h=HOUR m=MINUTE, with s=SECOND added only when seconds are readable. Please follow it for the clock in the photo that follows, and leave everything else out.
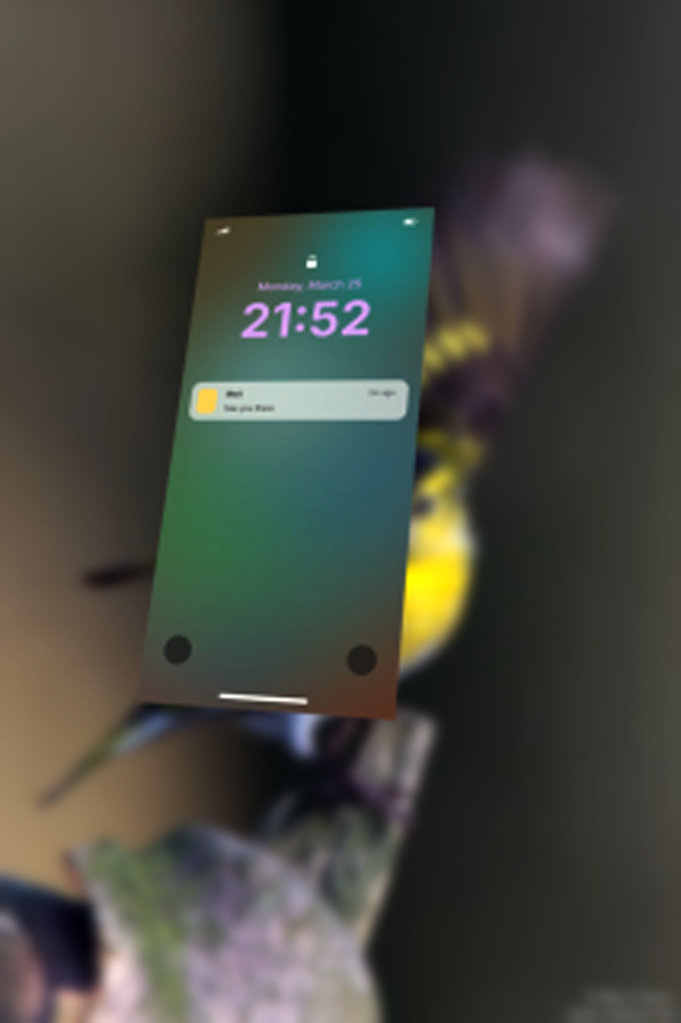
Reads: h=21 m=52
